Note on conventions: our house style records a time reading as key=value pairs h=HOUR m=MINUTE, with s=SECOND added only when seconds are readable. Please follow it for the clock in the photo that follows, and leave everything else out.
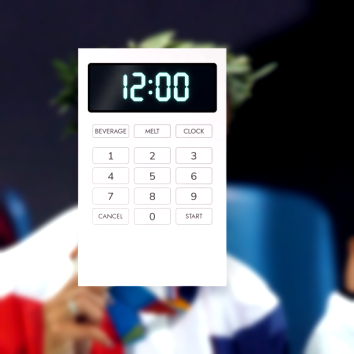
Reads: h=12 m=0
